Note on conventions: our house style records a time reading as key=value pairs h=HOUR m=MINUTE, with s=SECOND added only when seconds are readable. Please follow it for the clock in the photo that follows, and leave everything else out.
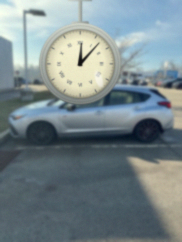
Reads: h=12 m=7
